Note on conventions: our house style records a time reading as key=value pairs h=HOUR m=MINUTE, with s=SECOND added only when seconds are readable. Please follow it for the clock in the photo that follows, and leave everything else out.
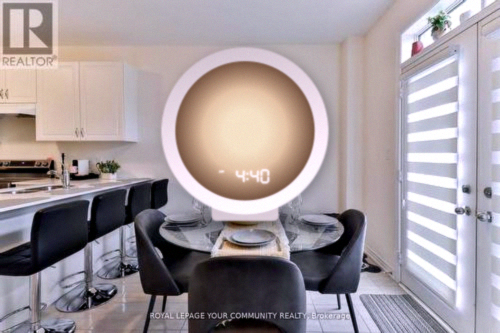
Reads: h=4 m=40
